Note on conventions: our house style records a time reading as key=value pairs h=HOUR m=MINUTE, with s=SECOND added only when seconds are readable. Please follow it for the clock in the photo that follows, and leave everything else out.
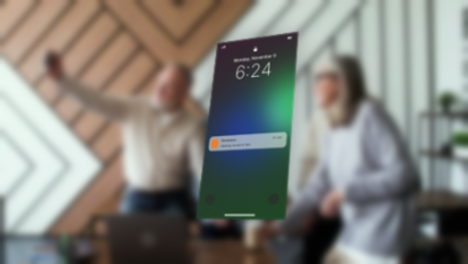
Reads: h=6 m=24
